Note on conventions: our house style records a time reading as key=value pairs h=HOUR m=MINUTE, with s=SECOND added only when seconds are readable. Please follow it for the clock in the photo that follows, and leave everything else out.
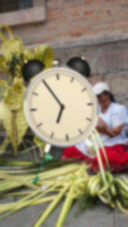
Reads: h=6 m=55
